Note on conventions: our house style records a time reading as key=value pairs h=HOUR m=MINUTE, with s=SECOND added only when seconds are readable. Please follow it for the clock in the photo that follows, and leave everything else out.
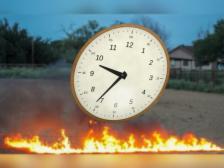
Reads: h=9 m=36
